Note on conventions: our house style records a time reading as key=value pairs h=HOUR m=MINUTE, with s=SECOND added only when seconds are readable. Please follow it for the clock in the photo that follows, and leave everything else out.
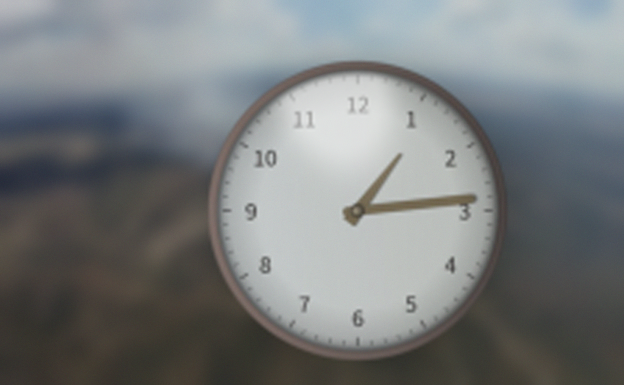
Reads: h=1 m=14
